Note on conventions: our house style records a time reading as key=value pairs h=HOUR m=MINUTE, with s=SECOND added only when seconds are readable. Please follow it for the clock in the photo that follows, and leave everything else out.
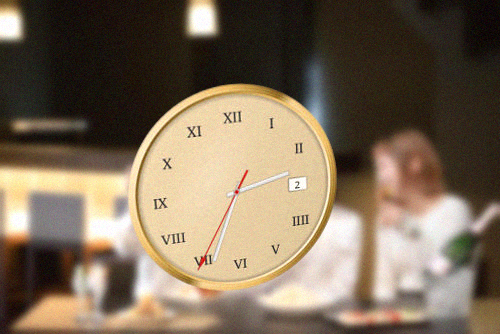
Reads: h=2 m=33 s=35
